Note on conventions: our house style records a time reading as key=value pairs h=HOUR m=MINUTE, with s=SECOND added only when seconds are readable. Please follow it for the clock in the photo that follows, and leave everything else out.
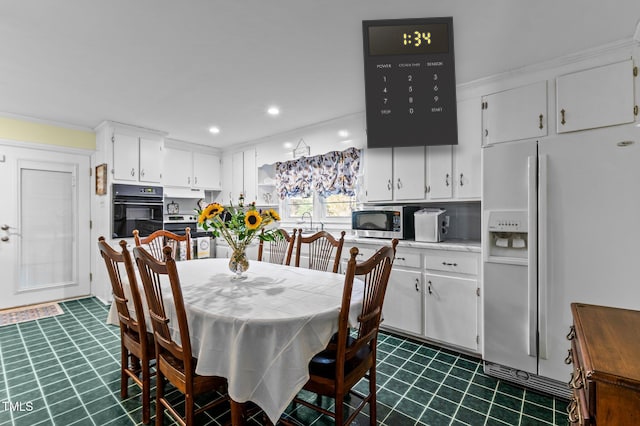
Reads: h=1 m=34
